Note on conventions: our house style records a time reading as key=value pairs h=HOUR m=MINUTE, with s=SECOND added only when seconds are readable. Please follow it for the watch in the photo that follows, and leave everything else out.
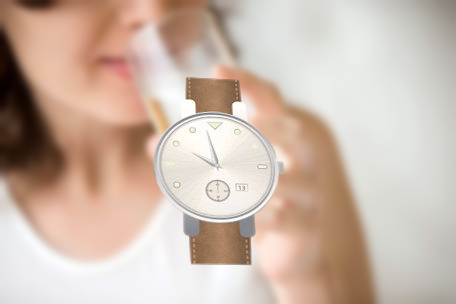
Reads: h=9 m=58
